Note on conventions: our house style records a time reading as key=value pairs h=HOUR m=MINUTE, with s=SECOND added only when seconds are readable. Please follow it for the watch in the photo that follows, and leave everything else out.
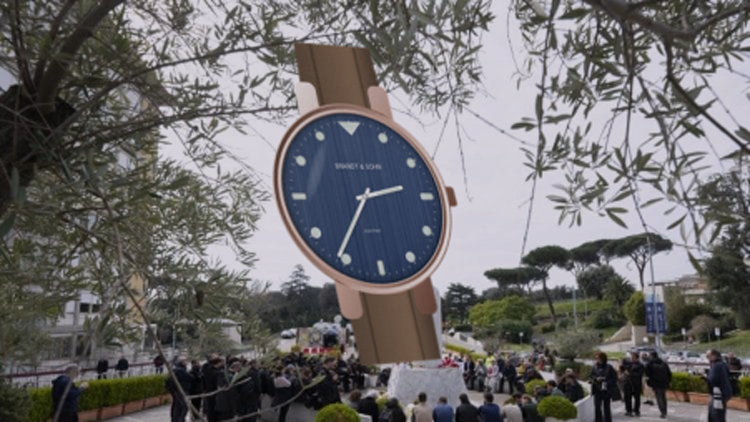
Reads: h=2 m=36
